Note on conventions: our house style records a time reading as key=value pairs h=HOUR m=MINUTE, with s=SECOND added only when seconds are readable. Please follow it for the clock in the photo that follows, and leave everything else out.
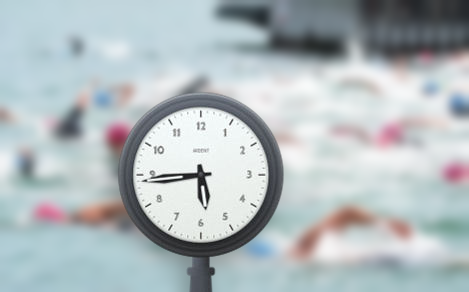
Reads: h=5 m=44
